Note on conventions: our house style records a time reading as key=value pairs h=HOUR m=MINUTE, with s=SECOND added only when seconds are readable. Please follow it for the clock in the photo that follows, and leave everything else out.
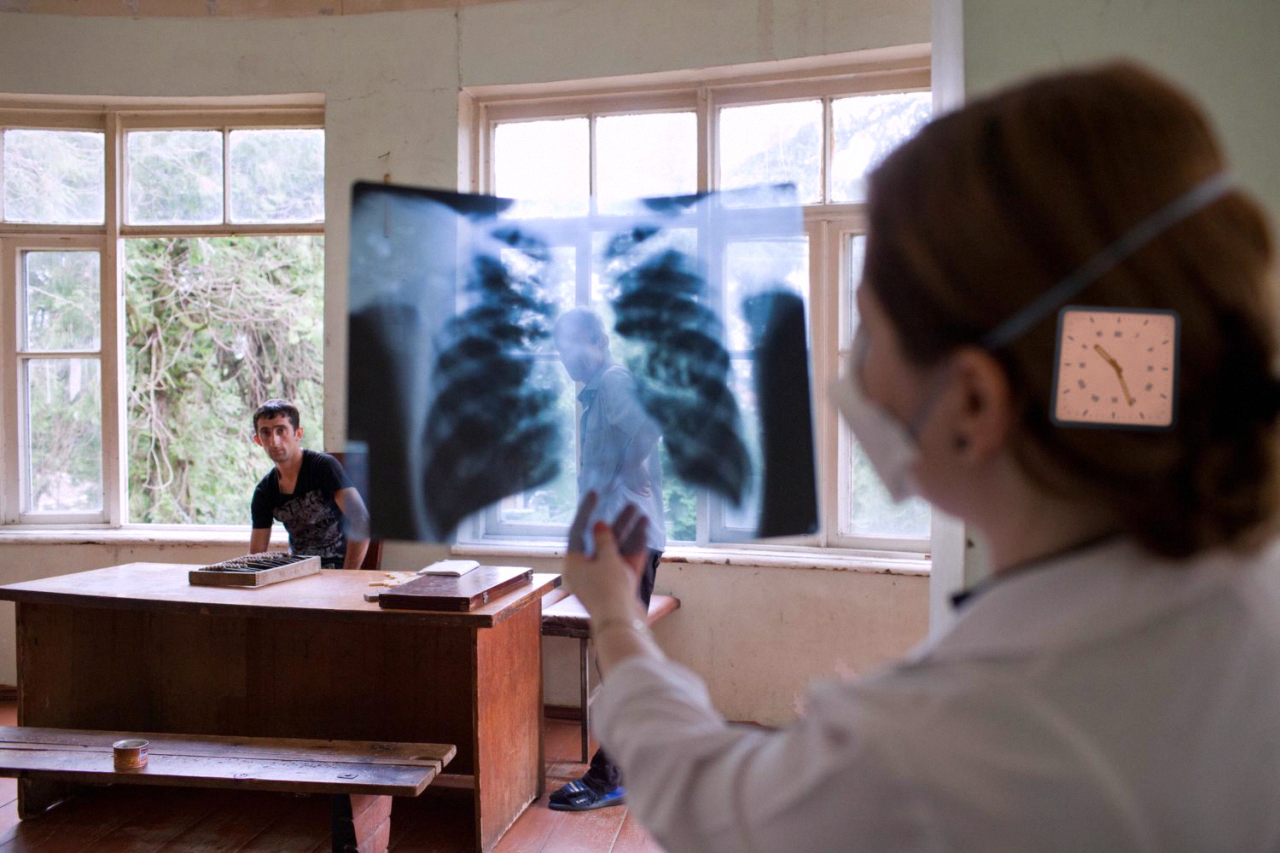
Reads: h=10 m=26
